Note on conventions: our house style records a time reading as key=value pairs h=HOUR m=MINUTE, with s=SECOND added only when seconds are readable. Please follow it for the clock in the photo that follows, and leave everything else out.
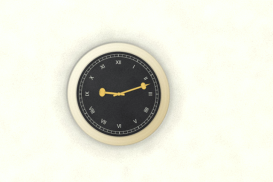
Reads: h=9 m=12
